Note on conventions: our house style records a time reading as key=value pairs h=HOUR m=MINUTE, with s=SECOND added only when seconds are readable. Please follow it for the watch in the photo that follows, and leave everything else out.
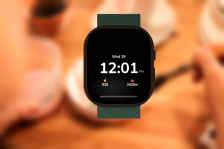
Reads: h=12 m=1
